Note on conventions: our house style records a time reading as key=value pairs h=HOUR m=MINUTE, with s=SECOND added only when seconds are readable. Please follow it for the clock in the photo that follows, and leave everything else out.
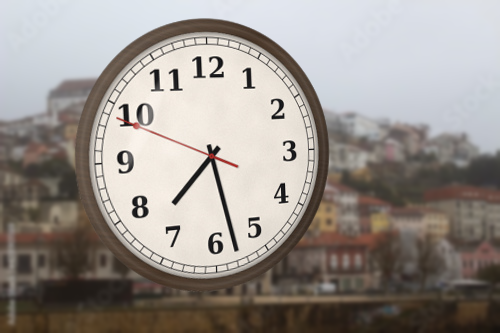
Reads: h=7 m=27 s=49
